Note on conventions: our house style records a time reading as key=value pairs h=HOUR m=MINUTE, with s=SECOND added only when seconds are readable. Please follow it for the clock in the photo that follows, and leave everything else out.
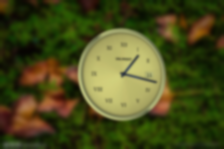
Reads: h=1 m=17
